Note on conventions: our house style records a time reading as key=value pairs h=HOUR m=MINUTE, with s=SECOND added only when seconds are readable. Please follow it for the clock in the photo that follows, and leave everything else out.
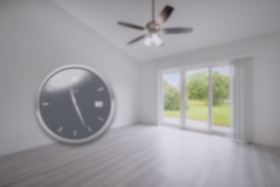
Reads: h=11 m=26
